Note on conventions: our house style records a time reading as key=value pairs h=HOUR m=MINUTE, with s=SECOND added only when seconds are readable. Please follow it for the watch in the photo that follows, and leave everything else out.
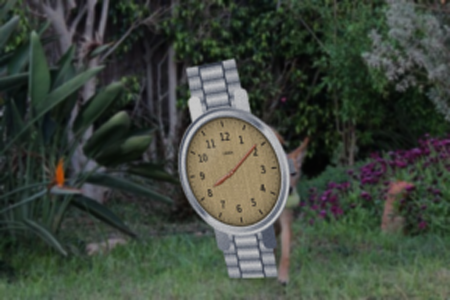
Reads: h=8 m=9
